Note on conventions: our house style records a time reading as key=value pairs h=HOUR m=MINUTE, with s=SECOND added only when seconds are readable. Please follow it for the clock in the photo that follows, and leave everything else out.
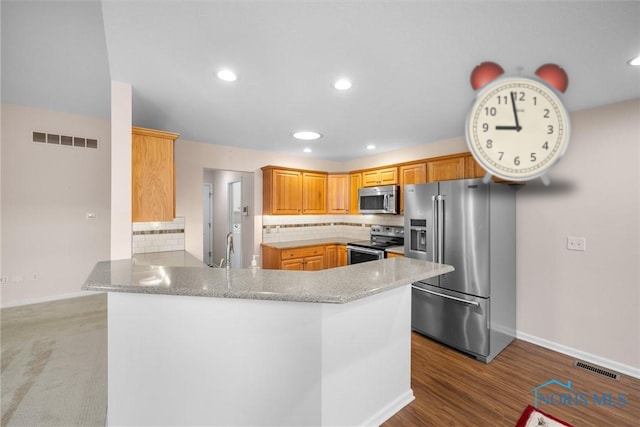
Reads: h=8 m=58
